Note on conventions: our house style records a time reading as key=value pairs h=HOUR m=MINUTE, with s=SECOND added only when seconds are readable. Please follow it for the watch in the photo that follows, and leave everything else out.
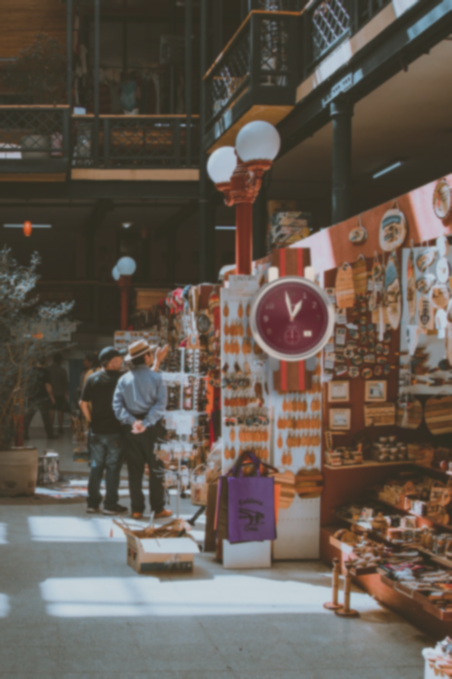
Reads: h=12 m=58
